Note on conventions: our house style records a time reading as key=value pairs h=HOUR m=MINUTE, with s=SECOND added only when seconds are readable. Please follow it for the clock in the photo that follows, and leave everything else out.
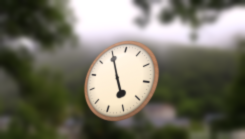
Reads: h=4 m=55
